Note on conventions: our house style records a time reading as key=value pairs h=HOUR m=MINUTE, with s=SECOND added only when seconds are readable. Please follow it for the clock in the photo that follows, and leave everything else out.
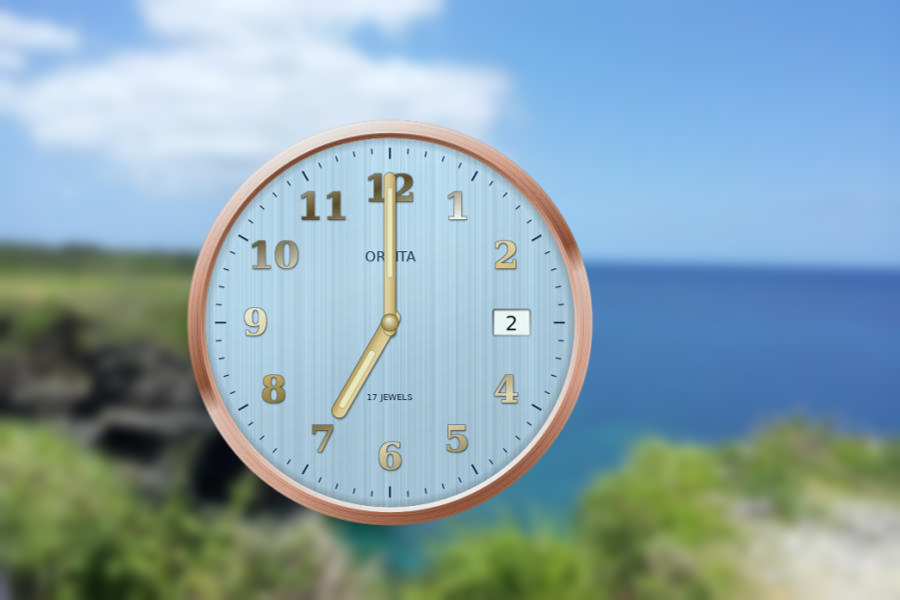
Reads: h=7 m=0
